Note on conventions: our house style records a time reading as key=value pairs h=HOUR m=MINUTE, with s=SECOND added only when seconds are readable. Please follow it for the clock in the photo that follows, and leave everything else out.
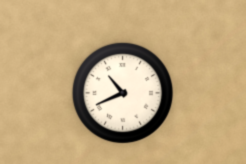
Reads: h=10 m=41
